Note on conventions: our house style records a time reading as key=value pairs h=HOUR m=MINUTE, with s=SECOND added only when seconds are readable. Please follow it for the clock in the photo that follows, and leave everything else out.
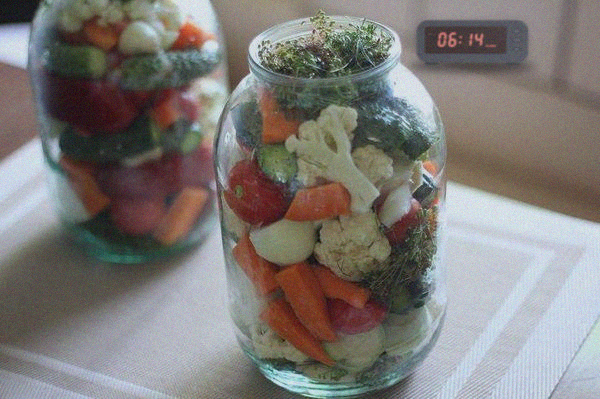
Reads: h=6 m=14
